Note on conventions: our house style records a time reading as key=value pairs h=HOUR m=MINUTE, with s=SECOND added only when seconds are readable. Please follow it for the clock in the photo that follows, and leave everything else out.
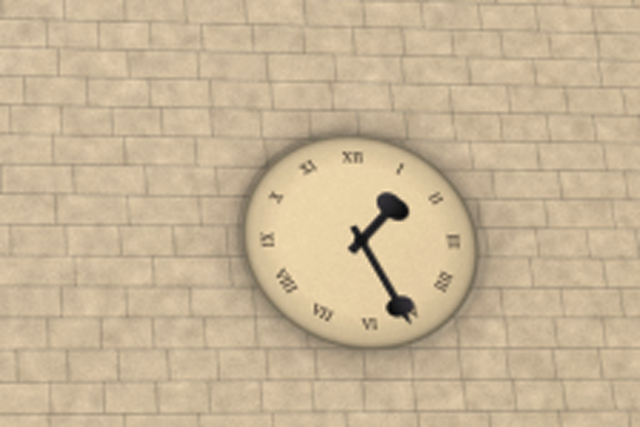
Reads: h=1 m=26
